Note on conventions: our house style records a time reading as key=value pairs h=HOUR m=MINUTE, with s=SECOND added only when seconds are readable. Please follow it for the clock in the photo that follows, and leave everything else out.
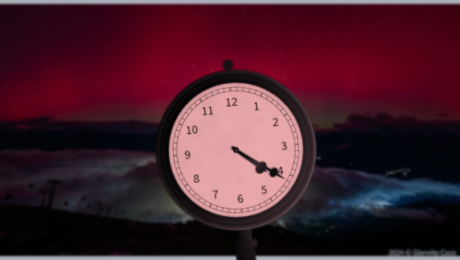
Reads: h=4 m=21
